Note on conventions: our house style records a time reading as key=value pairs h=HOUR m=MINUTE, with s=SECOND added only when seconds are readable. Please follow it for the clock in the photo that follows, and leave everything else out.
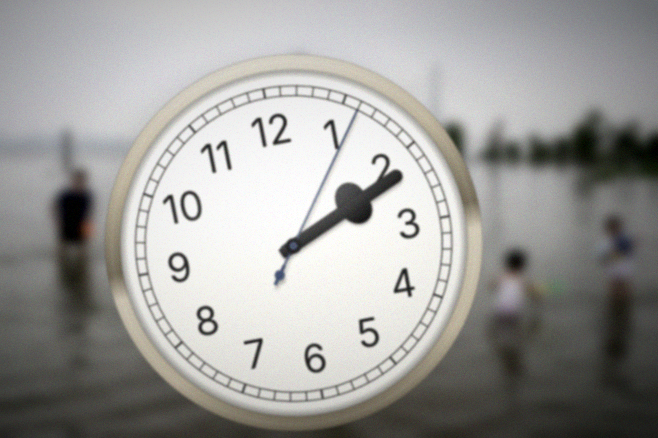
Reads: h=2 m=11 s=6
